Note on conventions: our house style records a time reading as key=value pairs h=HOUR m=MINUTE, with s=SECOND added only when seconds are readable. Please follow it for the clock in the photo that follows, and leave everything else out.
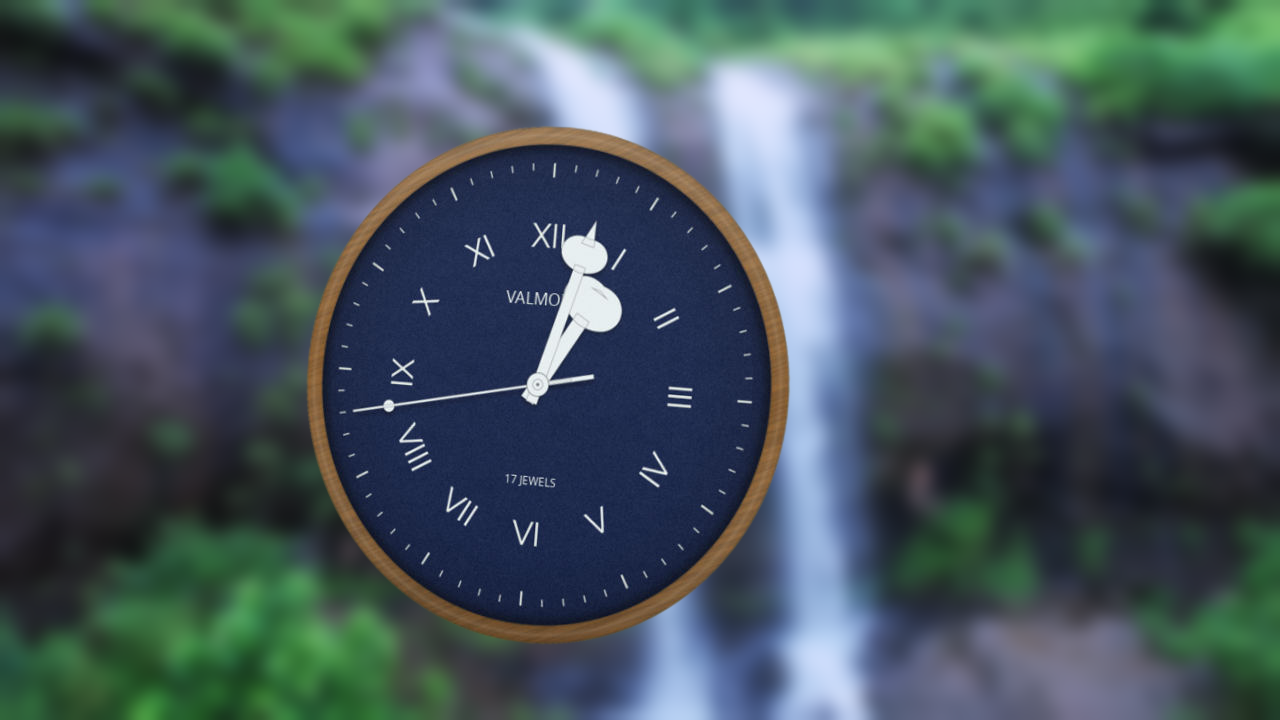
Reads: h=1 m=2 s=43
